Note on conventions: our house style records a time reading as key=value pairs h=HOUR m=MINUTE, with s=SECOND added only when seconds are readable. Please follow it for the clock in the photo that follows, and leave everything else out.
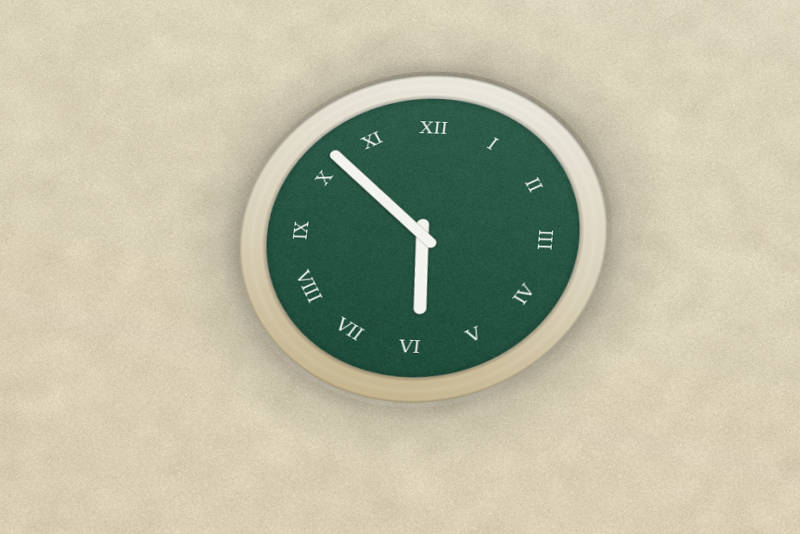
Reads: h=5 m=52
